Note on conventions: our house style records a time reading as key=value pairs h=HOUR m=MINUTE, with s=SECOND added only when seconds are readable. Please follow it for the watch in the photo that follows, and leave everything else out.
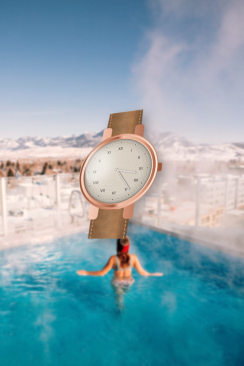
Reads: h=3 m=24
